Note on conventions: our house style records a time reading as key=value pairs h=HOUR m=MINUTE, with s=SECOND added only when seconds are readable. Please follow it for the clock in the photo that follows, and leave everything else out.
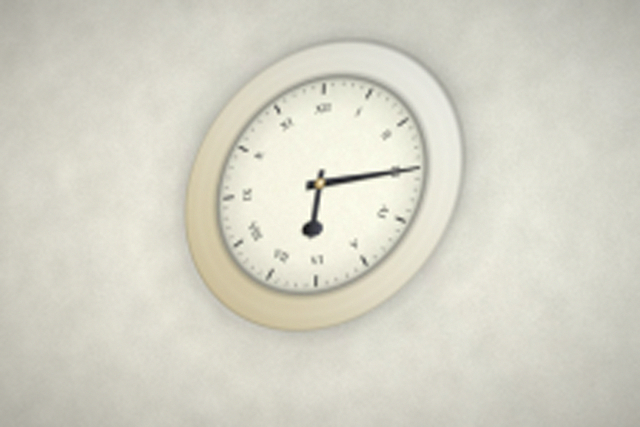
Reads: h=6 m=15
